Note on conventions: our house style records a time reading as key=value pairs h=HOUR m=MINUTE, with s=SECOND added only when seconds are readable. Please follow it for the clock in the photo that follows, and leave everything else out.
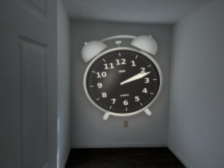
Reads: h=2 m=12
